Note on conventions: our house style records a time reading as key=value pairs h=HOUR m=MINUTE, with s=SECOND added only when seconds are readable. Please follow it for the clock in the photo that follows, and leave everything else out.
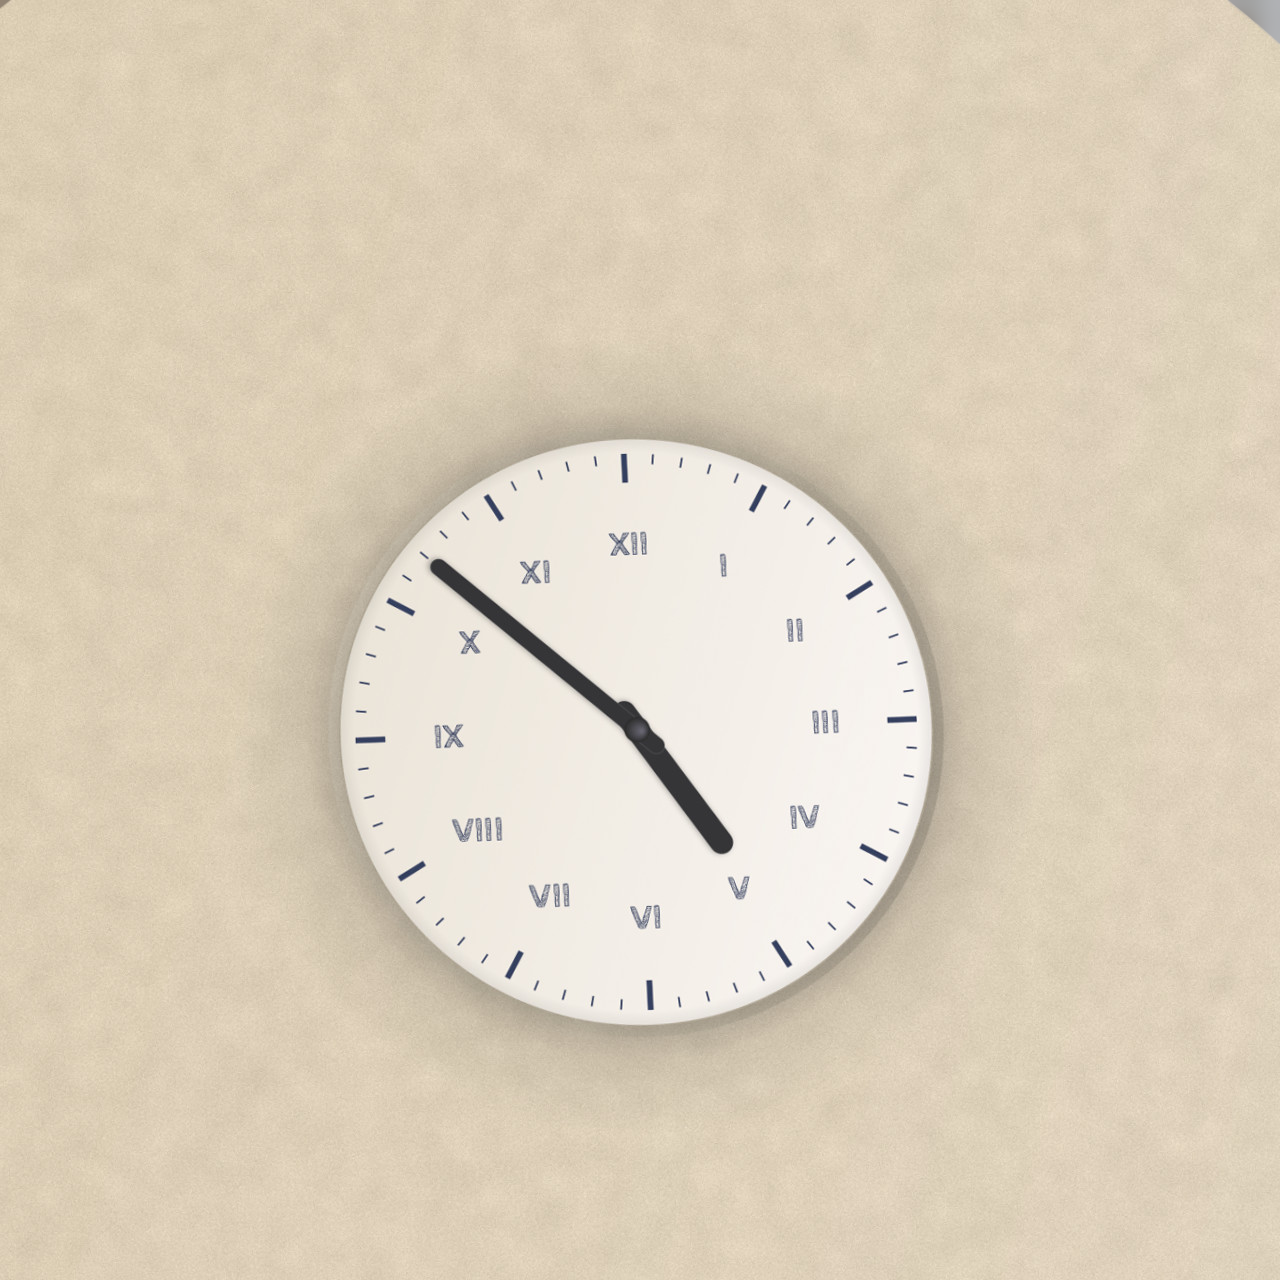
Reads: h=4 m=52
